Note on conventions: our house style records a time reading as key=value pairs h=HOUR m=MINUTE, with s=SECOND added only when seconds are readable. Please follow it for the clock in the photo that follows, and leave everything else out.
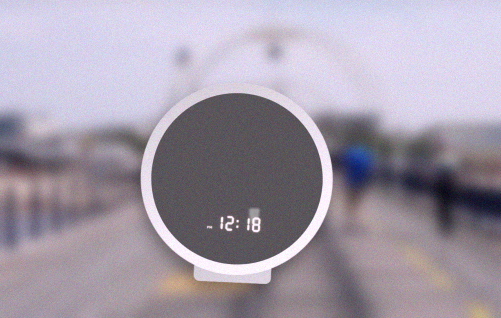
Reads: h=12 m=18
